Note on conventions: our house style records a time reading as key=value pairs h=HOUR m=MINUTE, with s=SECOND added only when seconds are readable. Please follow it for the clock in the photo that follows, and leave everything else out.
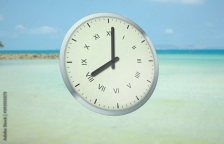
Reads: h=8 m=1
